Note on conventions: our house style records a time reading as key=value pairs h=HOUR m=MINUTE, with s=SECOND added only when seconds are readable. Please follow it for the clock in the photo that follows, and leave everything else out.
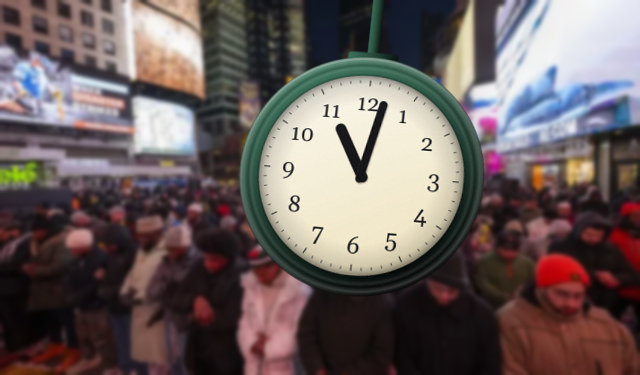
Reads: h=11 m=2
